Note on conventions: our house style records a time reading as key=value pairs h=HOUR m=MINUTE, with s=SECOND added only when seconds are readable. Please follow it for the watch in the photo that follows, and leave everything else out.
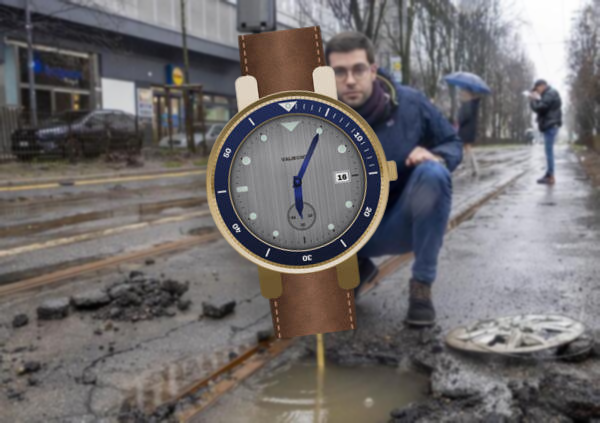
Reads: h=6 m=5
